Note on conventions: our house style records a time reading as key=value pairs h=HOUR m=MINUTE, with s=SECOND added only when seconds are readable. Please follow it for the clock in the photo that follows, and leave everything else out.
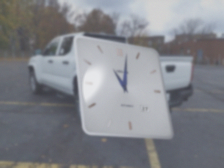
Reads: h=11 m=2
